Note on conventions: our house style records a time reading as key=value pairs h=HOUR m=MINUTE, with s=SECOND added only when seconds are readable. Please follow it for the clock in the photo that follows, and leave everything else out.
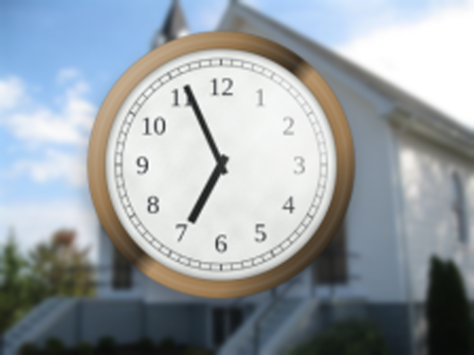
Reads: h=6 m=56
